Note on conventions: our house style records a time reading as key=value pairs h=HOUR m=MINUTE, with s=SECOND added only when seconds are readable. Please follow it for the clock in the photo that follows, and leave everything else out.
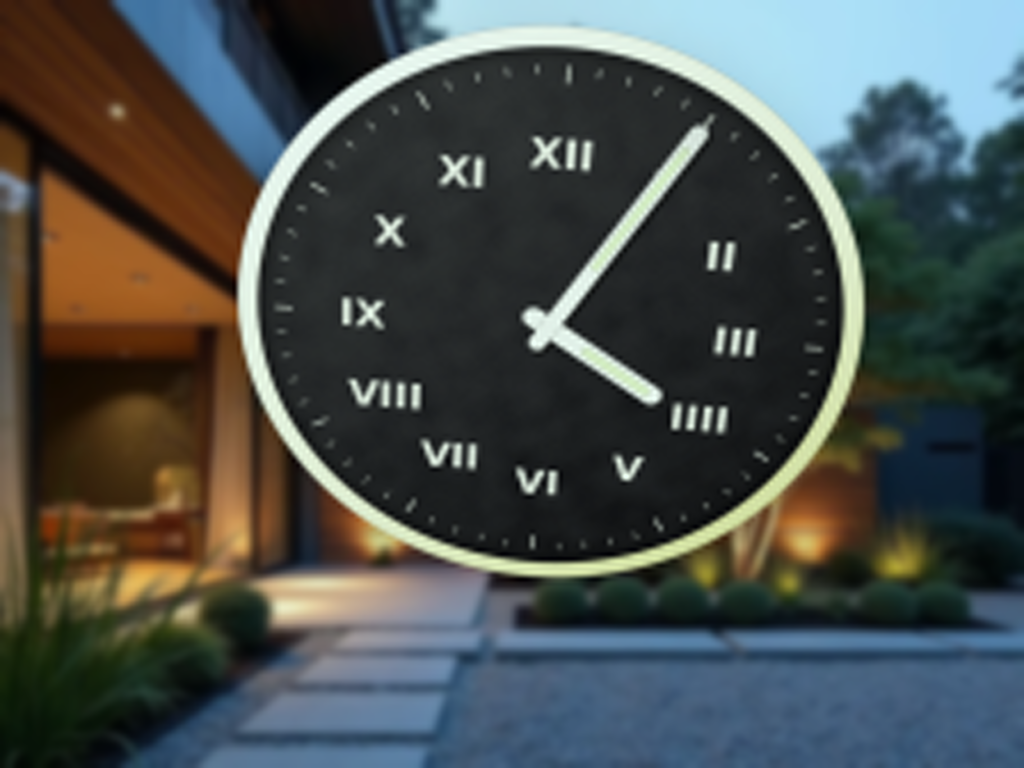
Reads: h=4 m=5
